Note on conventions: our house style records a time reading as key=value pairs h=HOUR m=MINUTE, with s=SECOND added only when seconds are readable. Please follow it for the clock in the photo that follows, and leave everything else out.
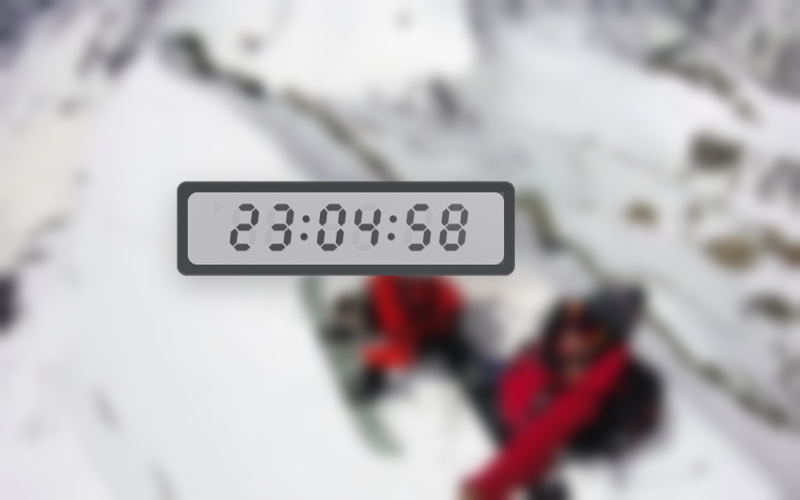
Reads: h=23 m=4 s=58
